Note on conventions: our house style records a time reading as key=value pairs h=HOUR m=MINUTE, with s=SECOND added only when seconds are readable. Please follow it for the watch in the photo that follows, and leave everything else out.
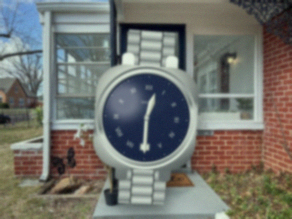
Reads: h=12 m=30
